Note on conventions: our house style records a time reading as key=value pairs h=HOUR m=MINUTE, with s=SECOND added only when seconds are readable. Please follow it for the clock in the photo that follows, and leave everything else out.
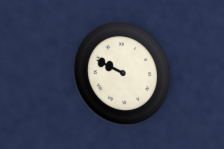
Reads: h=9 m=49
